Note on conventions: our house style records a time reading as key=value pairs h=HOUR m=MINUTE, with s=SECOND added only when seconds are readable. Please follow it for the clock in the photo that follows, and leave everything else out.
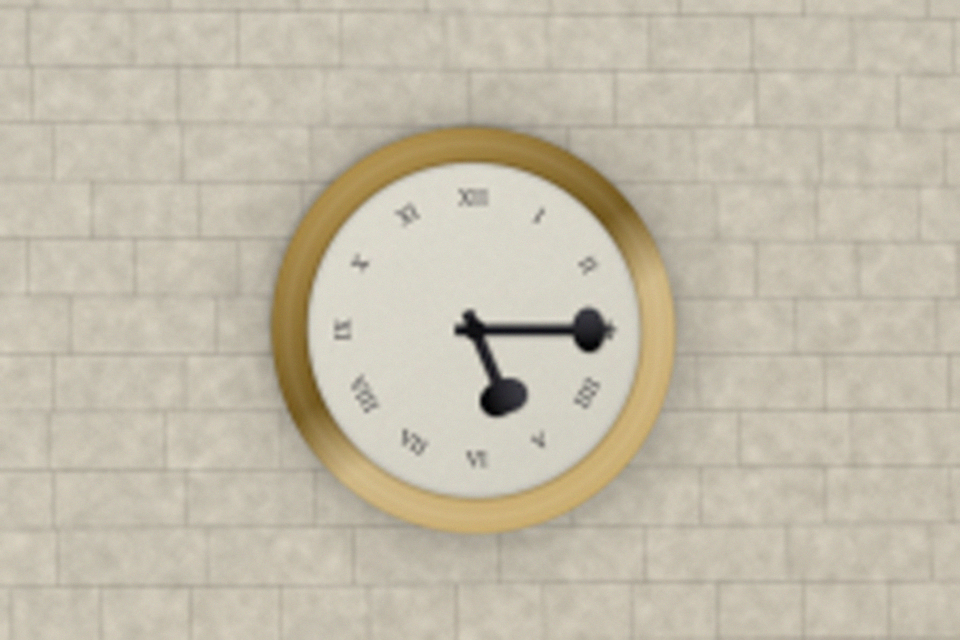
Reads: h=5 m=15
